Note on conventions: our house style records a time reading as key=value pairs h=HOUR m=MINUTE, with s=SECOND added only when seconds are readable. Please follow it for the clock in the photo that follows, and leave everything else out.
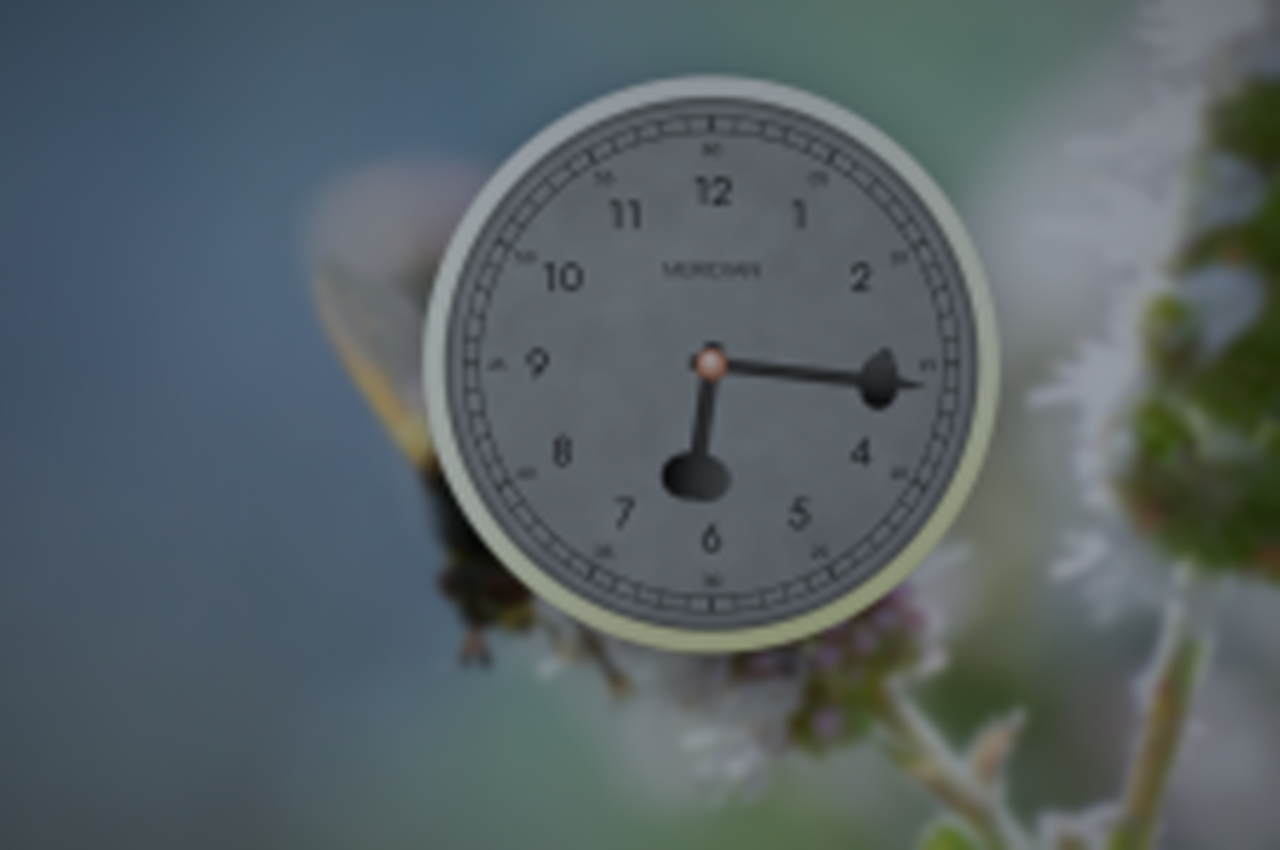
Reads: h=6 m=16
